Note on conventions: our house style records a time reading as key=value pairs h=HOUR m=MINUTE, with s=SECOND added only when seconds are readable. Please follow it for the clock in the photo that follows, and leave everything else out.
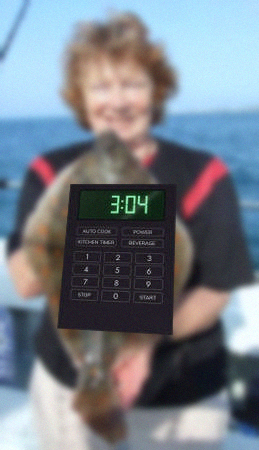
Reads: h=3 m=4
